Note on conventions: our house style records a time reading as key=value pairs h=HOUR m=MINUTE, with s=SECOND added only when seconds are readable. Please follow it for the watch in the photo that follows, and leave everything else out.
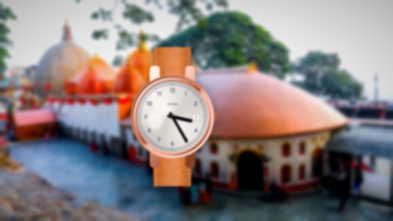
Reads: h=3 m=25
